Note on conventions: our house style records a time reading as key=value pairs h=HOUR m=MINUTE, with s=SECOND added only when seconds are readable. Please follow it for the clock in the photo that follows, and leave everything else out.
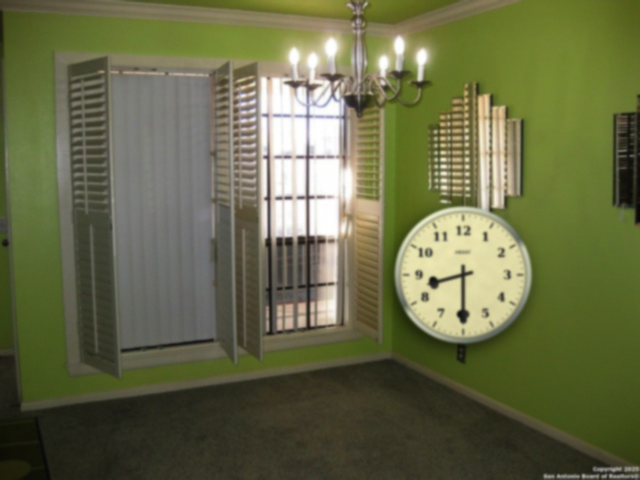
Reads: h=8 m=30
